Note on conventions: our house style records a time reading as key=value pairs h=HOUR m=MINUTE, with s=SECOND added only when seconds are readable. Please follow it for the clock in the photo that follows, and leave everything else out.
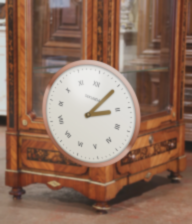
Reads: h=2 m=5
